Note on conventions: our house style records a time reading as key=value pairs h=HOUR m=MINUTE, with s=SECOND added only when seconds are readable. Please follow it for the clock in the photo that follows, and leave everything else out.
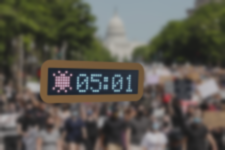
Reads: h=5 m=1
